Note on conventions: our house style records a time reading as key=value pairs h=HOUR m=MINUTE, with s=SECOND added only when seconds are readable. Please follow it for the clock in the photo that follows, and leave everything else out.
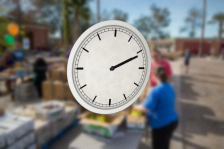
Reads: h=2 m=11
